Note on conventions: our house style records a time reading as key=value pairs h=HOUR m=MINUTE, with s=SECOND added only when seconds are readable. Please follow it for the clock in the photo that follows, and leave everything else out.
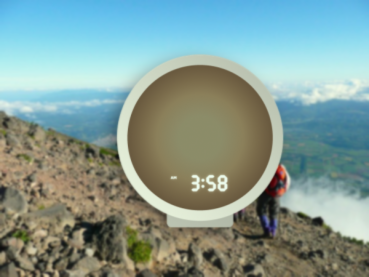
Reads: h=3 m=58
